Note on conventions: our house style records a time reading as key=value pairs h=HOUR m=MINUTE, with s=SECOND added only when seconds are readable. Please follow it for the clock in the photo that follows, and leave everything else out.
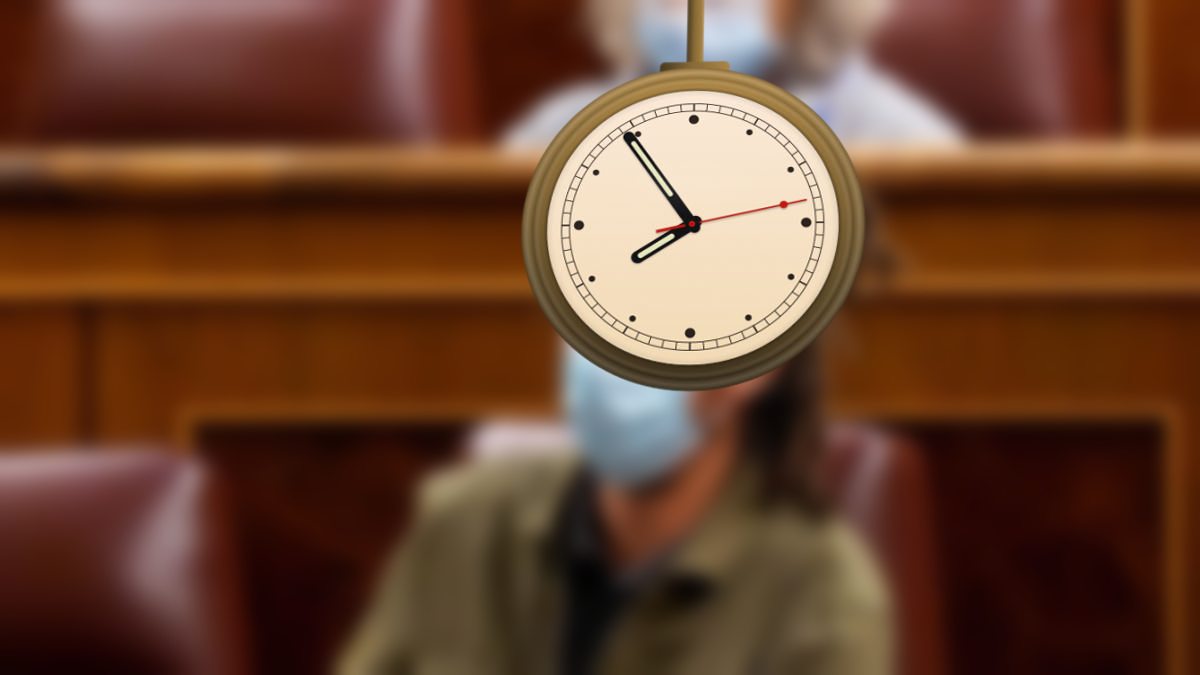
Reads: h=7 m=54 s=13
